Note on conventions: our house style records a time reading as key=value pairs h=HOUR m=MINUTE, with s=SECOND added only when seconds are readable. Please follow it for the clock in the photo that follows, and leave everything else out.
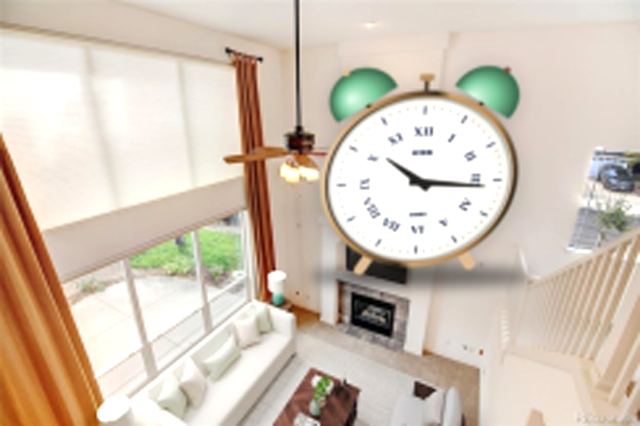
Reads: h=10 m=16
